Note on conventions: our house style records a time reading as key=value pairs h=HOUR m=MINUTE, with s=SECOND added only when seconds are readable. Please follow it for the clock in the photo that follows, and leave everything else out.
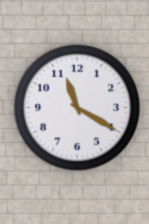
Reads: h=11 m=20
